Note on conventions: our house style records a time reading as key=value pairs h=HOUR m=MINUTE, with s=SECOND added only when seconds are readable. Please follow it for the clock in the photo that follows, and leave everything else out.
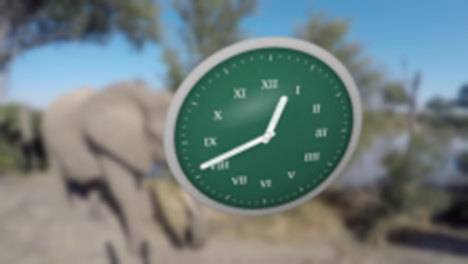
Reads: h=12 m=41
